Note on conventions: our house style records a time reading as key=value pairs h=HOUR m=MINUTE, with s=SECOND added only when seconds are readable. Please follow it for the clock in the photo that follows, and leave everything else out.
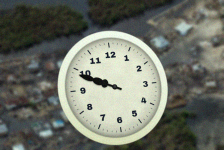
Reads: h=9 m=49
